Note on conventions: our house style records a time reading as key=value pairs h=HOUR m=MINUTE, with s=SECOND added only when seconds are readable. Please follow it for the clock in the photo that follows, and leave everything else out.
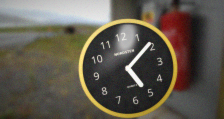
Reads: h=5 m=9
